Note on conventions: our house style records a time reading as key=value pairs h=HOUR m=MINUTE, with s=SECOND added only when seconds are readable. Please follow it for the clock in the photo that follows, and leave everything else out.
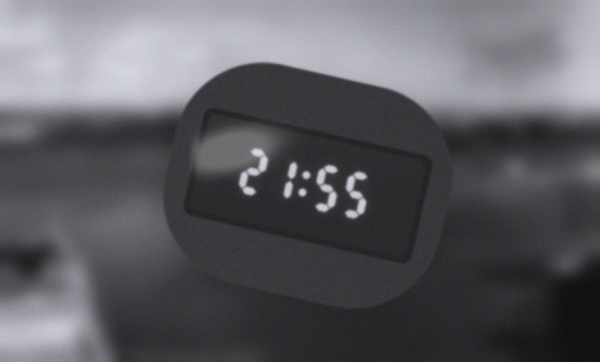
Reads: h=21 m=55
